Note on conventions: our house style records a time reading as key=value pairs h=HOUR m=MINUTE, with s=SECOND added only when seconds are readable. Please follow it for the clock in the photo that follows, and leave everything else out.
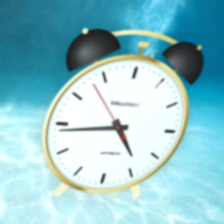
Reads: h=4 m=43 s=53
